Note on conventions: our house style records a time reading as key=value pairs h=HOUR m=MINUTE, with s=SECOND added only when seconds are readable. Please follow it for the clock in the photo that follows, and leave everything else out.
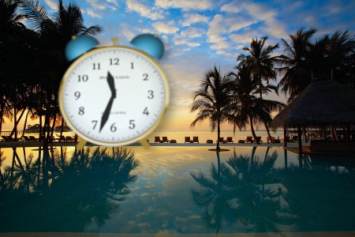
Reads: h=11 m=33
